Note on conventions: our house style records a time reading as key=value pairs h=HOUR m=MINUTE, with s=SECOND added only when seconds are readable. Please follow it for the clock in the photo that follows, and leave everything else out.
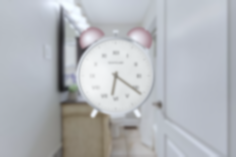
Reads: h=6 m=21
